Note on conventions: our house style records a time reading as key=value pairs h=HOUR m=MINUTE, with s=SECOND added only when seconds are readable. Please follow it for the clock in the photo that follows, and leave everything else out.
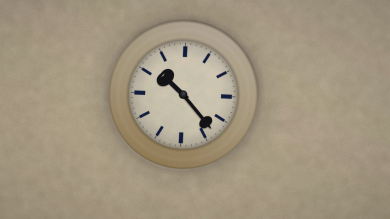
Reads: h=10 m=23
